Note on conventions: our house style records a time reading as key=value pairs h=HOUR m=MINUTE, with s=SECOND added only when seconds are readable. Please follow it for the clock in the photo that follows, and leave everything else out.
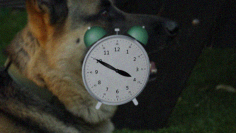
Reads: h=3 m=50
